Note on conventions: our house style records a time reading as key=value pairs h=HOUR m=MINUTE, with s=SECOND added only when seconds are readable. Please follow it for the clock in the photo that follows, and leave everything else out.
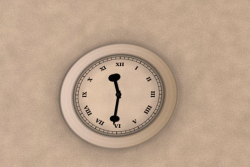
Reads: h=11 m=31
